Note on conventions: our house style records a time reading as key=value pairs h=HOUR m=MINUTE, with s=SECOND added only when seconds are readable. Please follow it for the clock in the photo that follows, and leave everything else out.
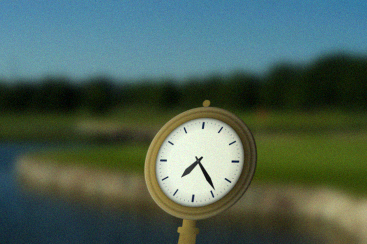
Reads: h=7 m=24
